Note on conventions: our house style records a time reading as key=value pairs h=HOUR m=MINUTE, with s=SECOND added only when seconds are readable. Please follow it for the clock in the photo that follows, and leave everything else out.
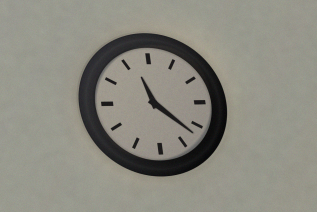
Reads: h=11 m=22
